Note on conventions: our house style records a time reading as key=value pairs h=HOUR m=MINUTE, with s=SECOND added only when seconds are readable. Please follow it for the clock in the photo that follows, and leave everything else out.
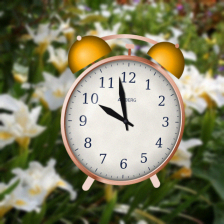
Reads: h=9 m=58
